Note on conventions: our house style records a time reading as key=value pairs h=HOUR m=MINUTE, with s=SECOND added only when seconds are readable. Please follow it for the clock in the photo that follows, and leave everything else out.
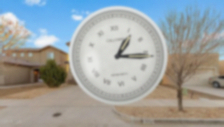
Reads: h=1 m=16
